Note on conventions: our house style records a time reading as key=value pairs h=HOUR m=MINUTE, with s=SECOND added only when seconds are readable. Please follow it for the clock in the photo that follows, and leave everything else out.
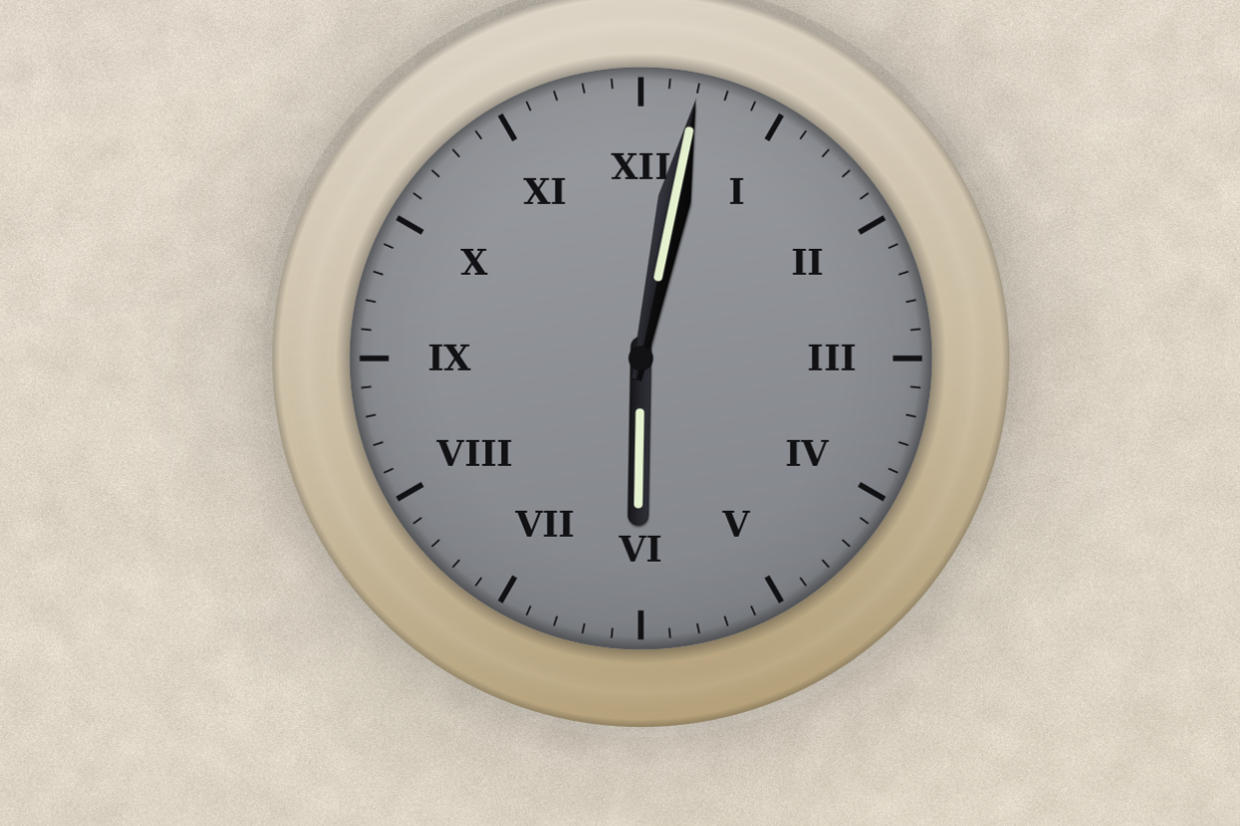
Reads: h=6 m=2
